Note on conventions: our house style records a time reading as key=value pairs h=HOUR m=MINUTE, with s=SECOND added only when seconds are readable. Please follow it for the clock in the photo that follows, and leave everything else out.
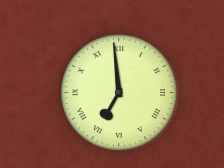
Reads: h=6 m=59
